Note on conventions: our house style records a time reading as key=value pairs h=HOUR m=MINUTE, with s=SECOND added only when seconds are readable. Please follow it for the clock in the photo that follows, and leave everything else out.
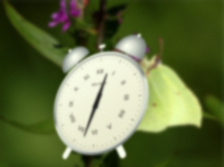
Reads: h=12 m=33
